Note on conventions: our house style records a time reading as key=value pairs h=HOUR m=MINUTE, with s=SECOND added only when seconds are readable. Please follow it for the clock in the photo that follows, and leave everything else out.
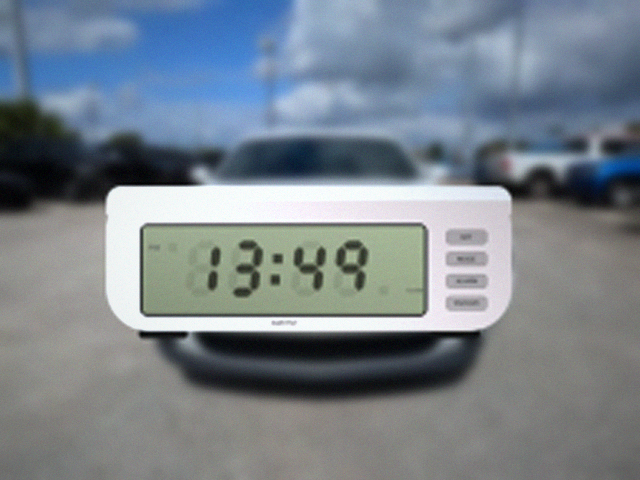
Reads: h=13 m=49
